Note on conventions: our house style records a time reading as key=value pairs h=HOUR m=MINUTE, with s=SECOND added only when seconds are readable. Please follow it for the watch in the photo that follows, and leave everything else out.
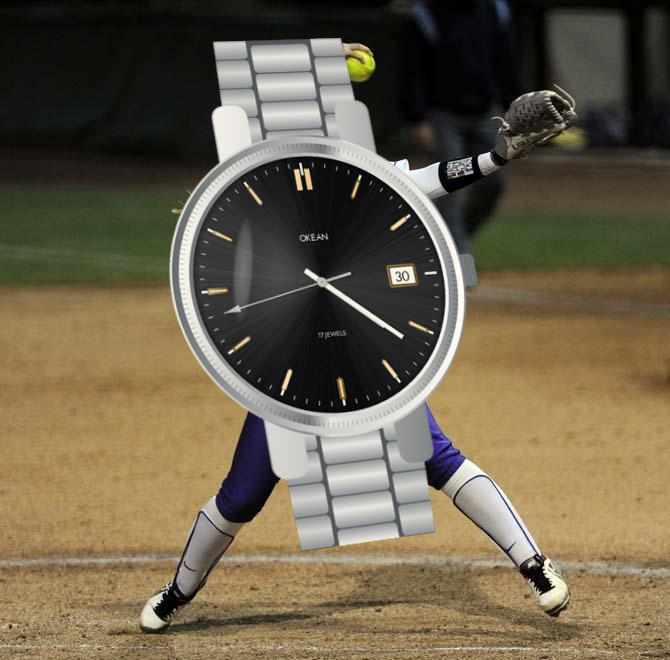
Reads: h=4 m=21 s=43
